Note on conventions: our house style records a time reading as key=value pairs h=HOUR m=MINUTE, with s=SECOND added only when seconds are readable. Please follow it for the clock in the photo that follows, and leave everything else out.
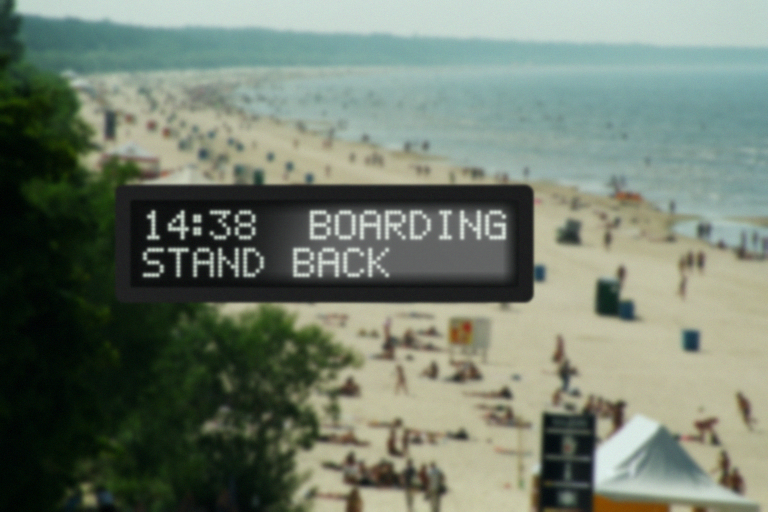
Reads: h=14 m=38
